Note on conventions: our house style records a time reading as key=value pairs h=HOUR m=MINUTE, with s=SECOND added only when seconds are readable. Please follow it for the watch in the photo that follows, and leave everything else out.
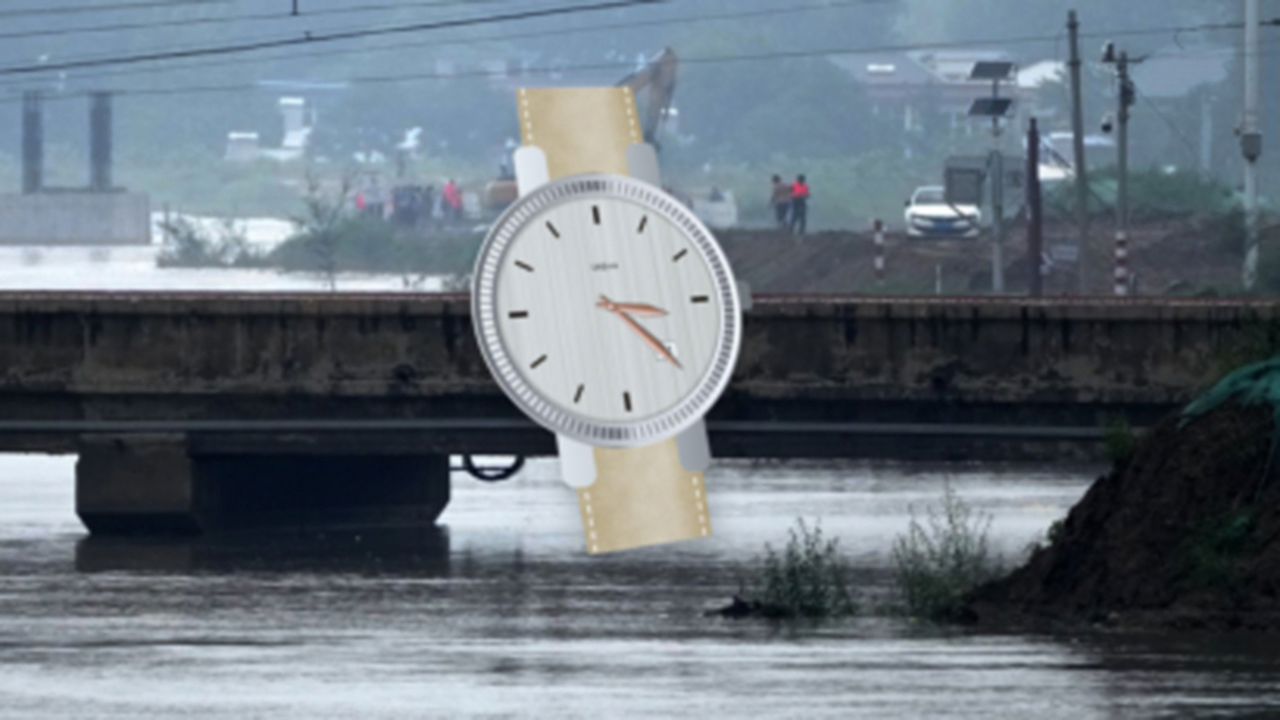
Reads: h=3 m=23
